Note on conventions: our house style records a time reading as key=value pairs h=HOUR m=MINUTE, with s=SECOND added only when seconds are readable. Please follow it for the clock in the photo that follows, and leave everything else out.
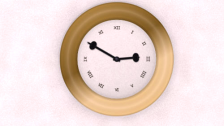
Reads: h=2 m=50
